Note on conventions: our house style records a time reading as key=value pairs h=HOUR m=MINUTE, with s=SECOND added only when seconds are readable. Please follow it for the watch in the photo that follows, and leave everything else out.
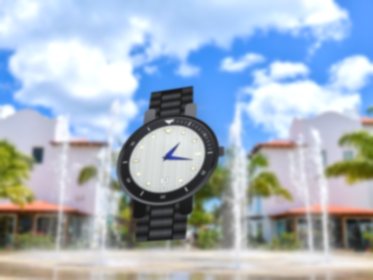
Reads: h=1 m=17
